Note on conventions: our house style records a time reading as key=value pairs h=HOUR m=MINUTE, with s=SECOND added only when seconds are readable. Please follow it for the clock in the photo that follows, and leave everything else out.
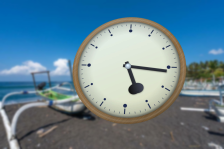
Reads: h=5 m=16
